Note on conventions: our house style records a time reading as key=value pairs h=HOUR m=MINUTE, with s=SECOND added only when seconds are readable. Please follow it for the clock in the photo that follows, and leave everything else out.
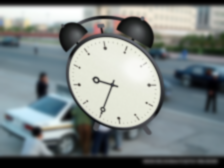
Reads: h=9 m=35
